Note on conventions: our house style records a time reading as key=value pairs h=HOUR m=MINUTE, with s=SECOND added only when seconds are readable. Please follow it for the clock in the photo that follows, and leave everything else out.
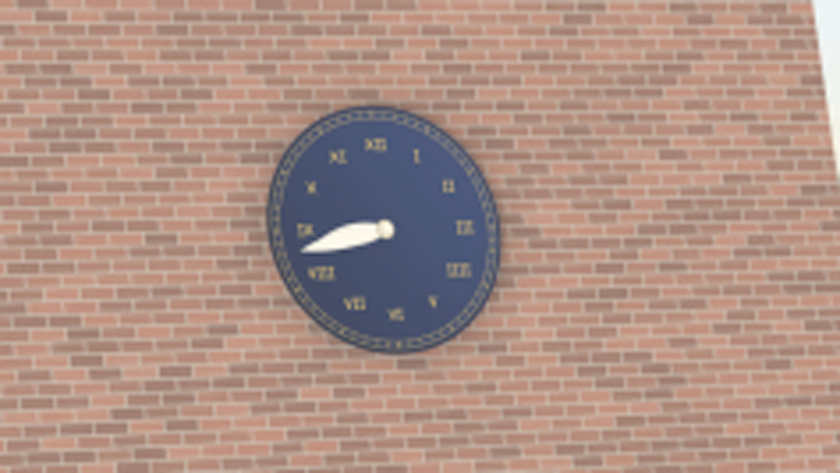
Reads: h=8 m=43
